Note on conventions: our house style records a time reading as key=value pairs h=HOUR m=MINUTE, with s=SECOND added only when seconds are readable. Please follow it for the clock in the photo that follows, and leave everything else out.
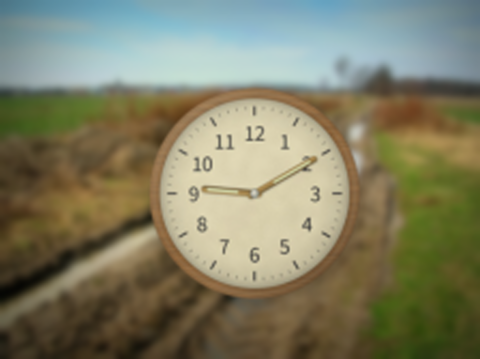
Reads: h=9 m=10
